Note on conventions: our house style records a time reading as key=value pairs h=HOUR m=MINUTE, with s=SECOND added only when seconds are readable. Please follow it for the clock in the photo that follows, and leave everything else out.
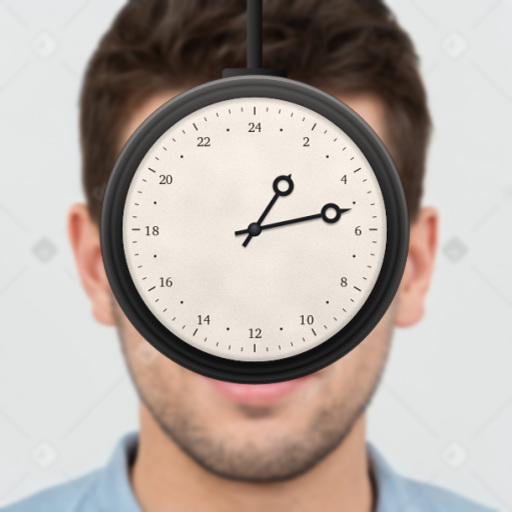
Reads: h=2 m=13
